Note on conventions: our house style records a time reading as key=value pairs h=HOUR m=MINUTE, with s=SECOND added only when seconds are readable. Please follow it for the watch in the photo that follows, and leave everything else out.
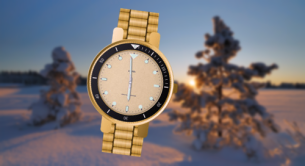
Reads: h=5 m=59
